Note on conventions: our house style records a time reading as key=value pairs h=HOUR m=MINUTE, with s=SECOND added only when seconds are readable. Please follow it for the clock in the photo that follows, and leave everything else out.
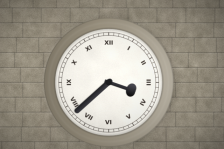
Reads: h=3 m=38
